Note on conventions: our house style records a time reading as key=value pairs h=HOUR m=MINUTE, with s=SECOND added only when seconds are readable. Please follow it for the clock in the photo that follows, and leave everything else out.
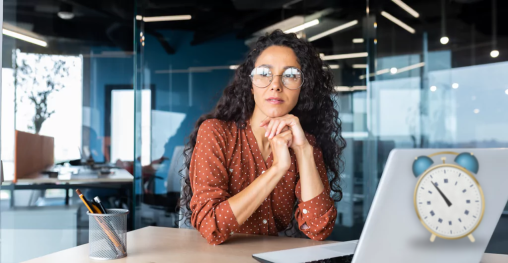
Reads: h=10 m=54
